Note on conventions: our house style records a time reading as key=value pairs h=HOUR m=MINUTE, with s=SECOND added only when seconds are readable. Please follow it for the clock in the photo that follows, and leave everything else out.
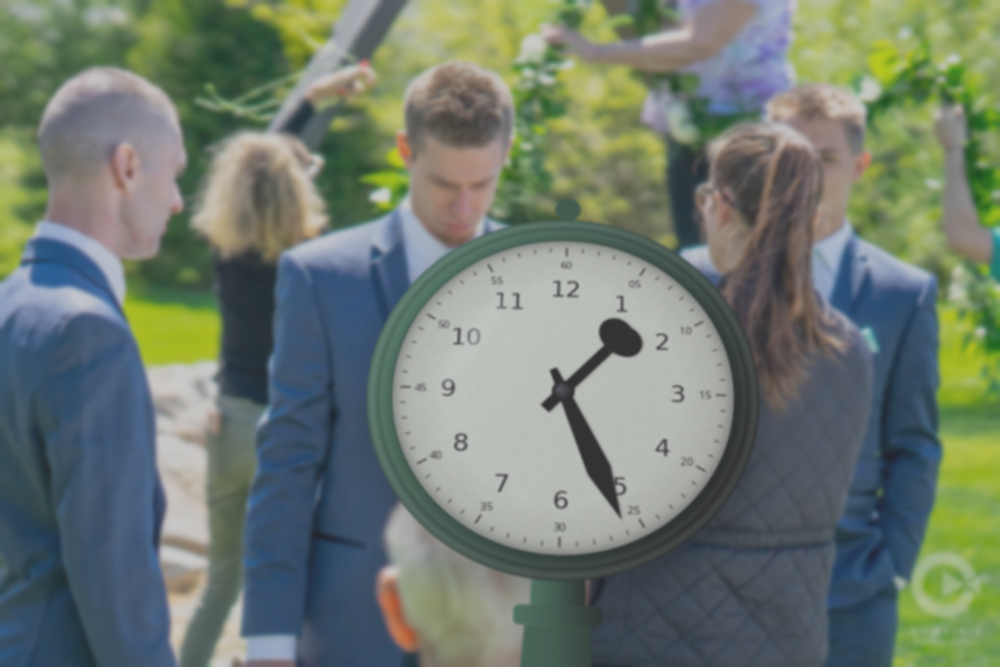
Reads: h=1 m=26
